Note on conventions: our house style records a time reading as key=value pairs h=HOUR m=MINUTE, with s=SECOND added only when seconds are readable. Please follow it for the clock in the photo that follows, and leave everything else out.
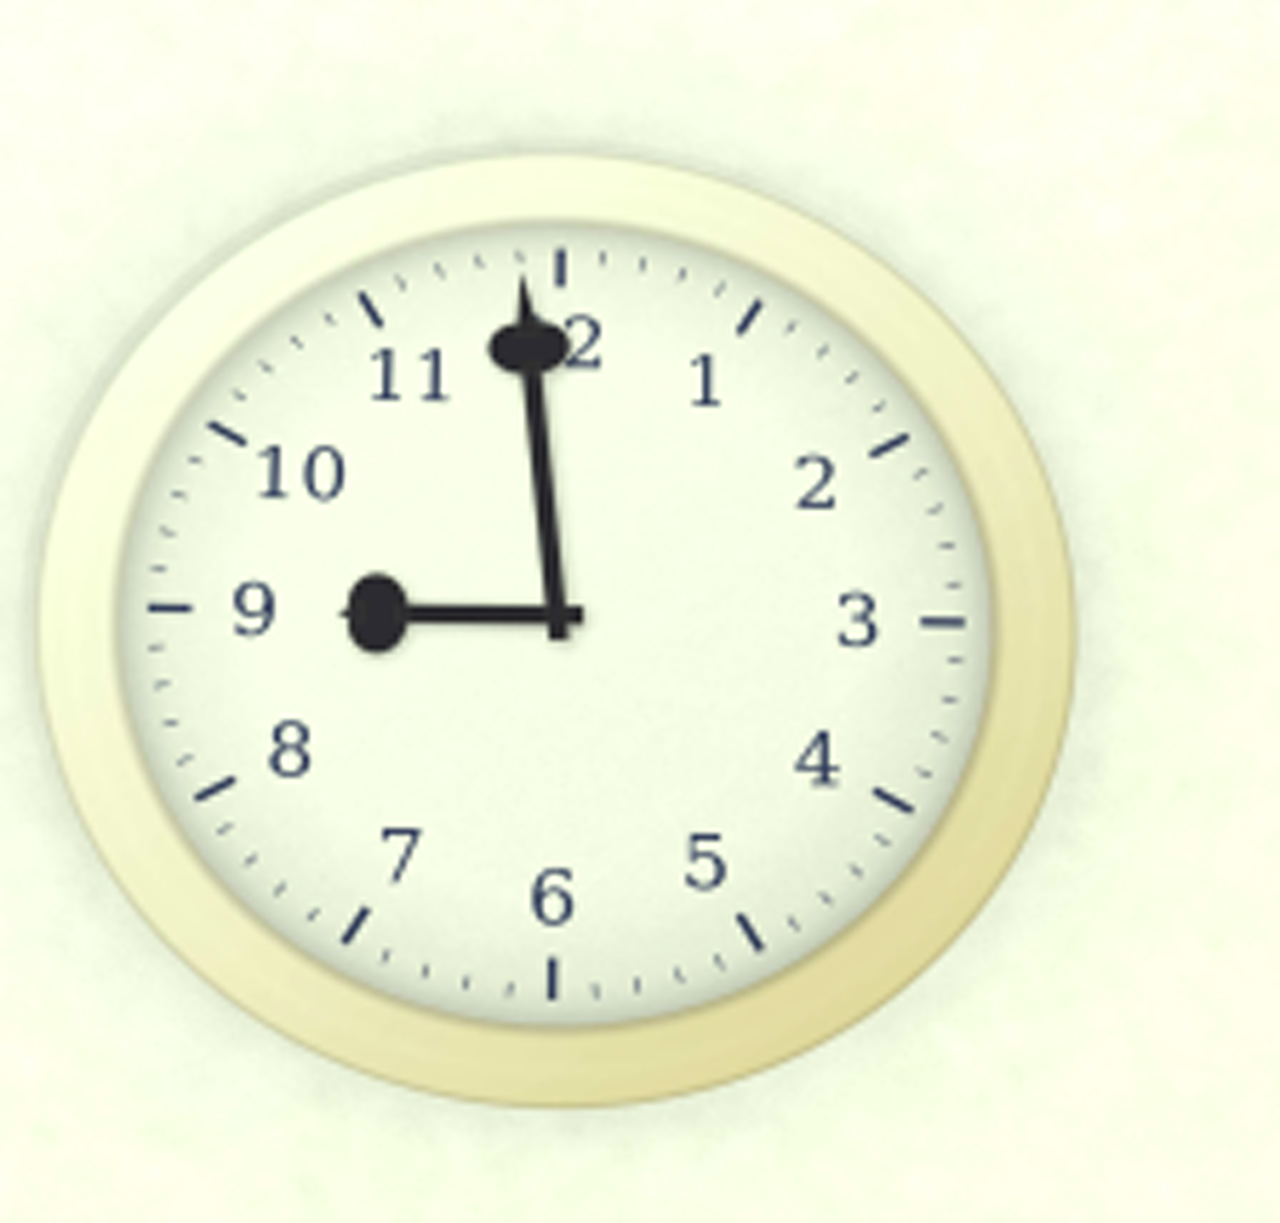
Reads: h=8 m=59
